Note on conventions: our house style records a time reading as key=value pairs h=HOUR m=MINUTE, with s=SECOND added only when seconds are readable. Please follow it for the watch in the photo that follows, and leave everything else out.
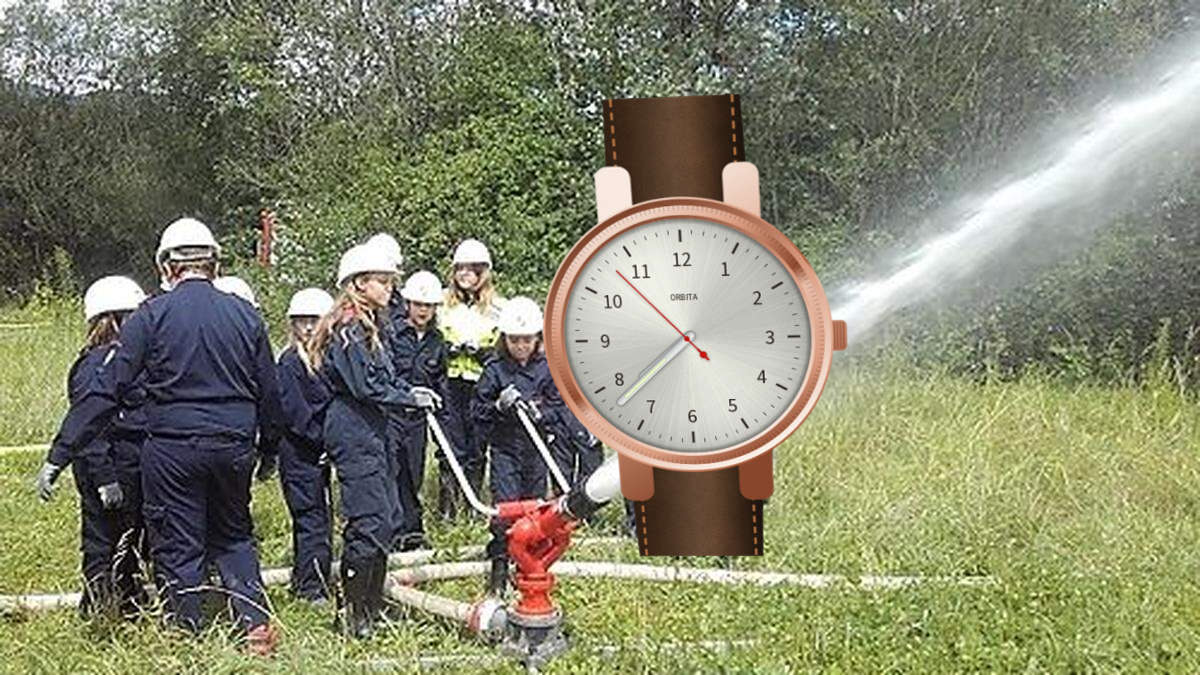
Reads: h=7 m=37 s=53
